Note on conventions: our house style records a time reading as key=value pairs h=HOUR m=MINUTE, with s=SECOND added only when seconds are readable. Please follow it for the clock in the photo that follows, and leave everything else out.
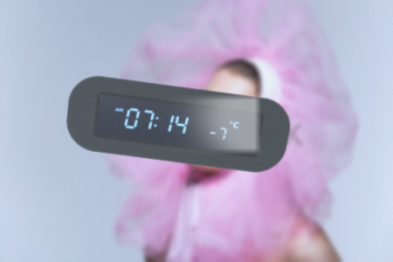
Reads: h=7 m=14
